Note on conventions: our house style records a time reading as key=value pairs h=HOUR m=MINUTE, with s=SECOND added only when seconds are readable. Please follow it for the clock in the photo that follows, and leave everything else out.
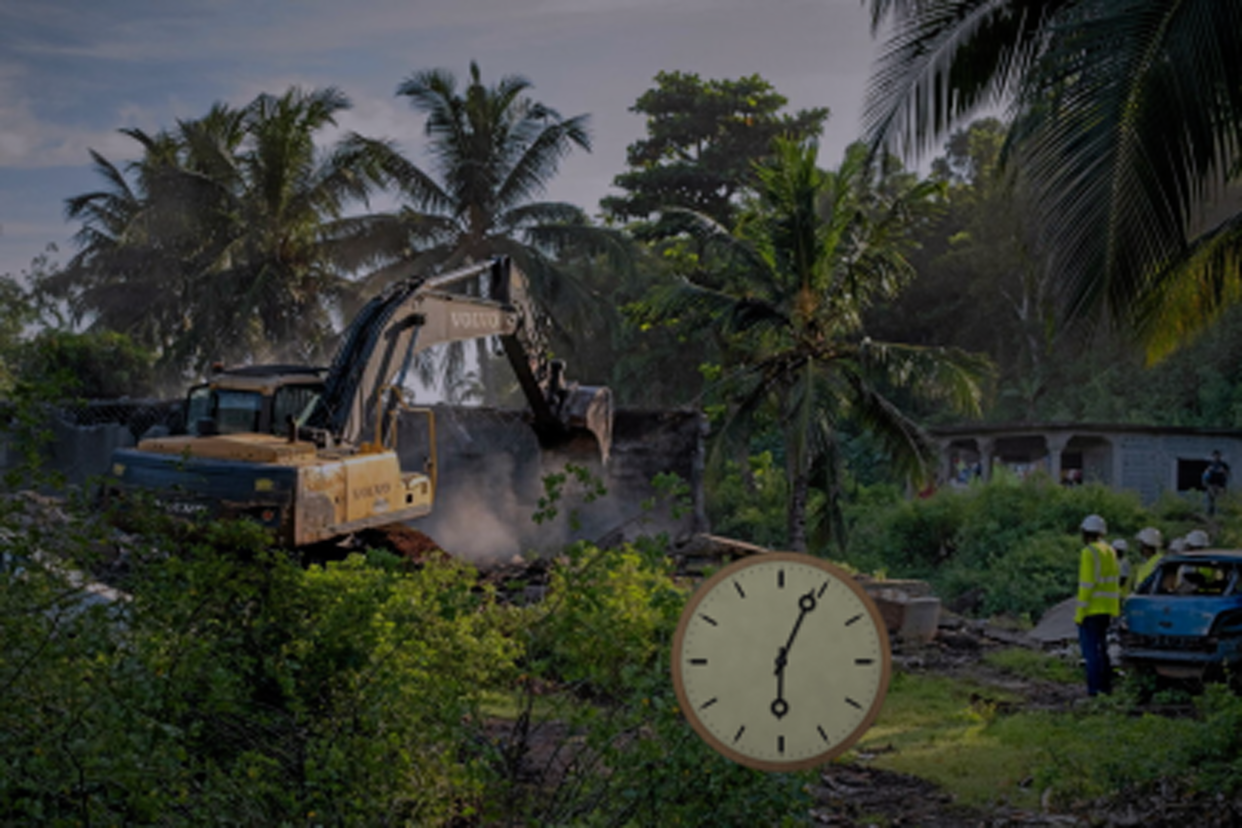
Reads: h=6 m=4
